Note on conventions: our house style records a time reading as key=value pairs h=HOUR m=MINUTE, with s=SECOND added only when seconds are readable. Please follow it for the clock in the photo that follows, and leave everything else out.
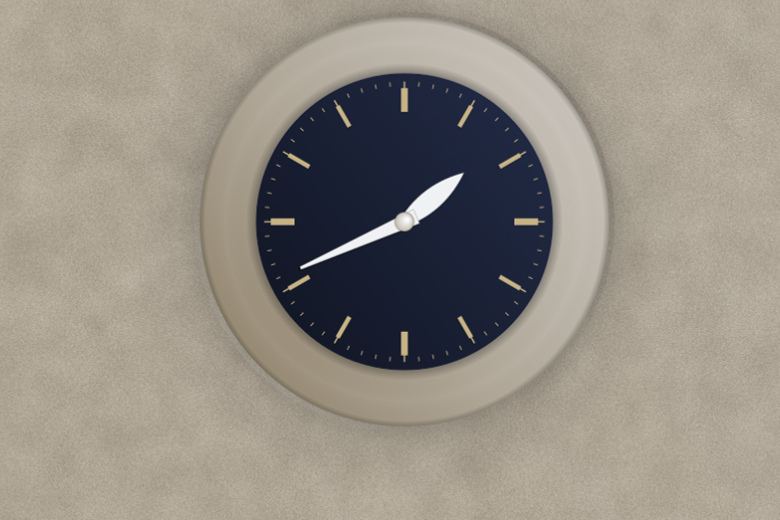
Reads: h=1 m=41
